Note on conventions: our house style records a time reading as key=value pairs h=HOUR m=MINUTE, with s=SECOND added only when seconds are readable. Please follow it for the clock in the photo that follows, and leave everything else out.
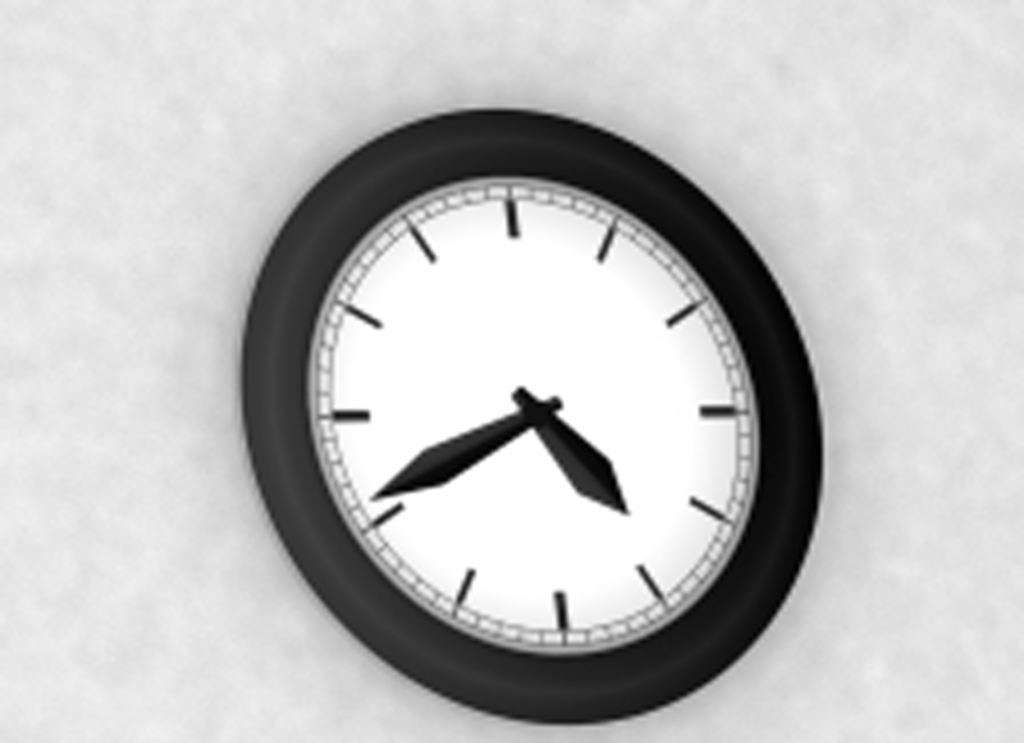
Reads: h=4 m=41
